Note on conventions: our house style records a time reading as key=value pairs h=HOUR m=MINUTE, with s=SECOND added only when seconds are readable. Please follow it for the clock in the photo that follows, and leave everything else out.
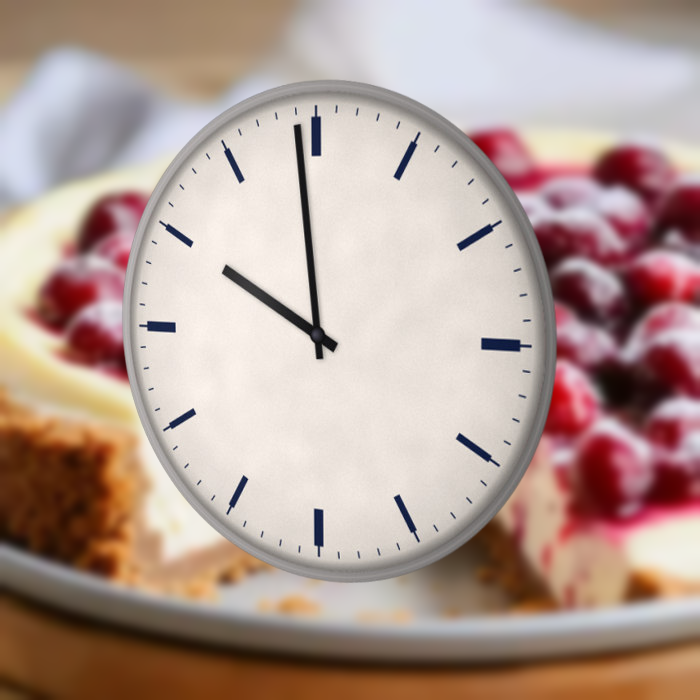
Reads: h=9 m=59
